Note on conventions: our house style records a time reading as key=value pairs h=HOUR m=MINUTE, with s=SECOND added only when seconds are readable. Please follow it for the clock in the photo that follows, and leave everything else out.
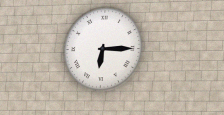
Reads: h=6 m=15
